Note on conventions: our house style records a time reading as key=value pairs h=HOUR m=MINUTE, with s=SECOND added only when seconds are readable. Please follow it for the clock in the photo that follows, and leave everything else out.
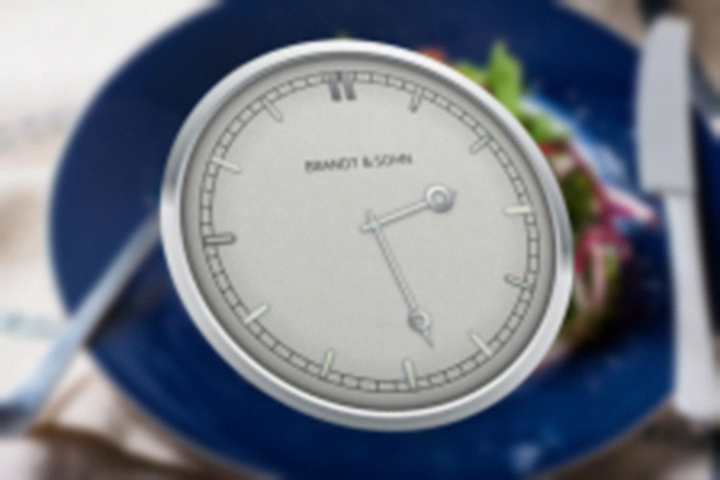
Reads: h=2 m=28
